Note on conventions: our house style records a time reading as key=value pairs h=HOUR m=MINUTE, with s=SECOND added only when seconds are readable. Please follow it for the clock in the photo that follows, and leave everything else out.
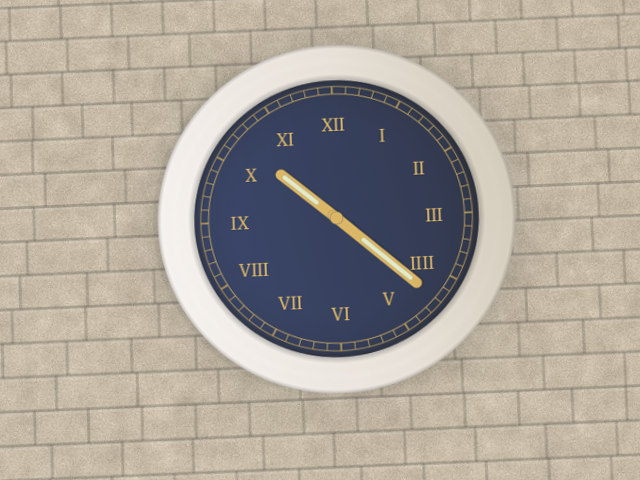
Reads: h=10 m=22
